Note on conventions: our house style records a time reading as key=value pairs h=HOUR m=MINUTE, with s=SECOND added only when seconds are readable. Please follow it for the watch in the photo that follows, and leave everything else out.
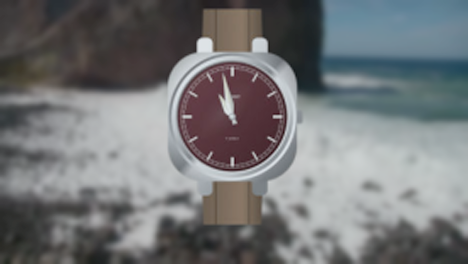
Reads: h=10 m=58
